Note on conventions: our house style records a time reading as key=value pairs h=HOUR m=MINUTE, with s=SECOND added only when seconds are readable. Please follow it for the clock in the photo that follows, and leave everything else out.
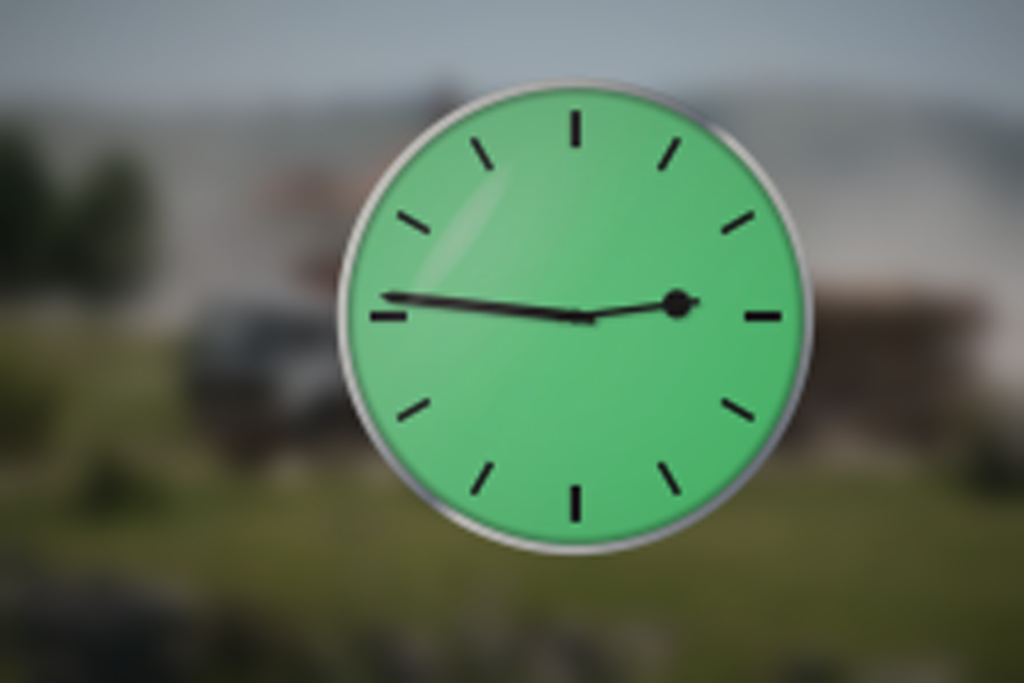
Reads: h=2 m=46
